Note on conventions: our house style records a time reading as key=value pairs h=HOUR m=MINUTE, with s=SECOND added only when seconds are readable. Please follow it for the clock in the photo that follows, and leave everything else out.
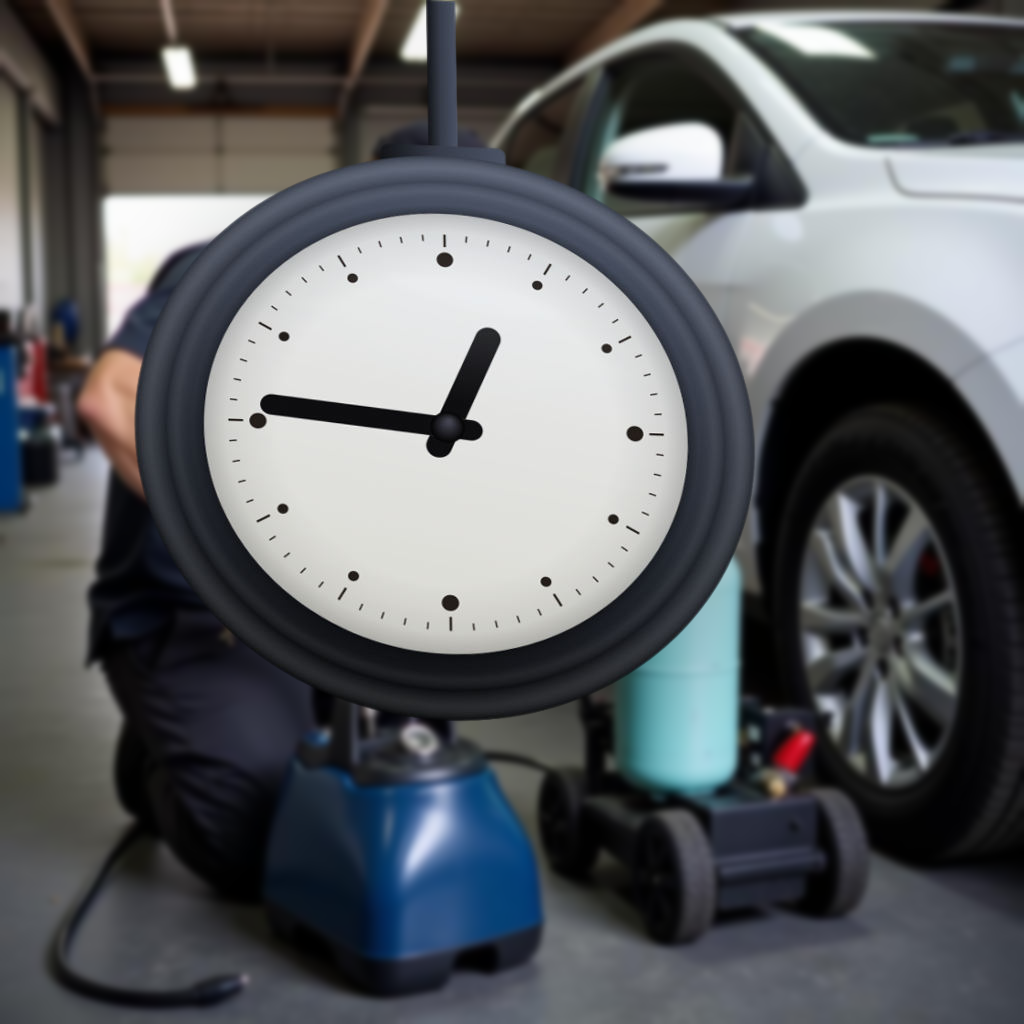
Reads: h=12 m=46
